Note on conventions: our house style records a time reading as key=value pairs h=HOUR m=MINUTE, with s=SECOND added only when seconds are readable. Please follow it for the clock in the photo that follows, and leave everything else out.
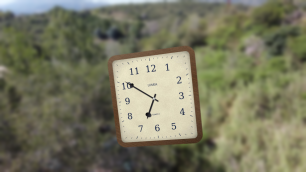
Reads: h=6 m=51
